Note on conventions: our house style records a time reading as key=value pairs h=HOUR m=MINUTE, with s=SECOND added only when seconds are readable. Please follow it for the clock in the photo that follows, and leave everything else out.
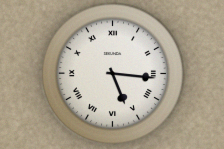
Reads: h=5 m=16
